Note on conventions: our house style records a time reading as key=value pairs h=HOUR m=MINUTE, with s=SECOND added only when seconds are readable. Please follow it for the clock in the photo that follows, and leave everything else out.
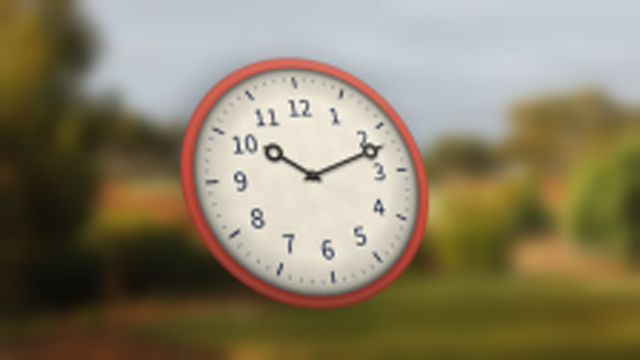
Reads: h=10 m=12
